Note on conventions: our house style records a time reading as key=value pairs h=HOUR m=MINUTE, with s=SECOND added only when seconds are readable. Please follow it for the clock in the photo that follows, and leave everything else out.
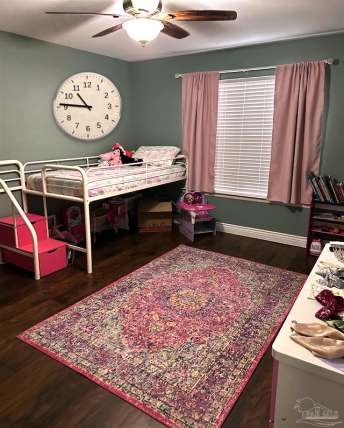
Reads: h=10 m=46
